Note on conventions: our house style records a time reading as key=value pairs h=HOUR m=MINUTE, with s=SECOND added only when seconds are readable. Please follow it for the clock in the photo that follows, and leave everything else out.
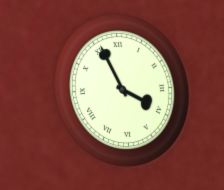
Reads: h=3 m=56
